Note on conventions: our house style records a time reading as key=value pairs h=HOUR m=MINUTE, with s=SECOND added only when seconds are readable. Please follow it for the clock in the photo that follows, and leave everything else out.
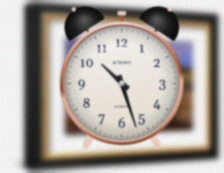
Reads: h=10 m=27
